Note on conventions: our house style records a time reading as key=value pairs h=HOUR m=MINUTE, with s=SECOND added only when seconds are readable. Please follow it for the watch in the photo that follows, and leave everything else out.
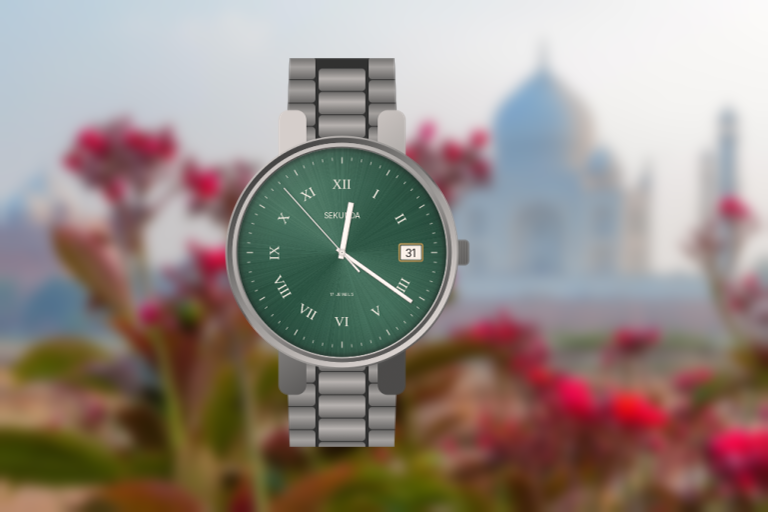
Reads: h=12 m=20 s=53
